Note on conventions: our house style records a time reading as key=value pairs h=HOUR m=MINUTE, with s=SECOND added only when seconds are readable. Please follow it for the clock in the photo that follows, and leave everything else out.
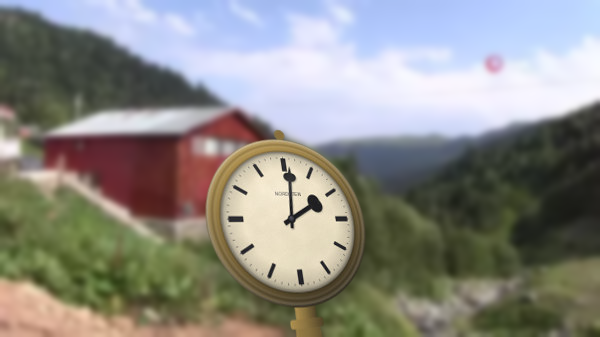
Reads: h=2 m=1
